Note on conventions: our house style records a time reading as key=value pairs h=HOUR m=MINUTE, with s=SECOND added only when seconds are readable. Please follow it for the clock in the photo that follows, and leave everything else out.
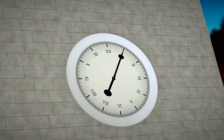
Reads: h=7 m=5
